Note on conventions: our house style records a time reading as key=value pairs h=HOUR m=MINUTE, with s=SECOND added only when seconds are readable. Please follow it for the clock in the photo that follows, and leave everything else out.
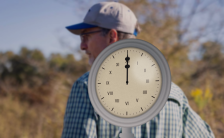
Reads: h=12 m=0
